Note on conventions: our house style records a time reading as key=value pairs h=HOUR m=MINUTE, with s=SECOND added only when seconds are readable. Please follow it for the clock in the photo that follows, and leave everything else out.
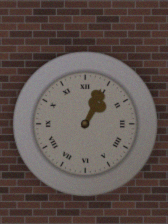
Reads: h=1 m=4
